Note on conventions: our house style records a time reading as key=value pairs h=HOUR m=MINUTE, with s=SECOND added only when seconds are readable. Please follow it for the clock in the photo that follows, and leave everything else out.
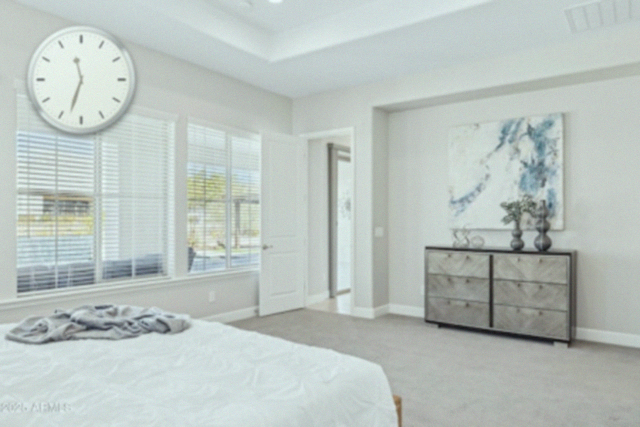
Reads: h=11 m=33
